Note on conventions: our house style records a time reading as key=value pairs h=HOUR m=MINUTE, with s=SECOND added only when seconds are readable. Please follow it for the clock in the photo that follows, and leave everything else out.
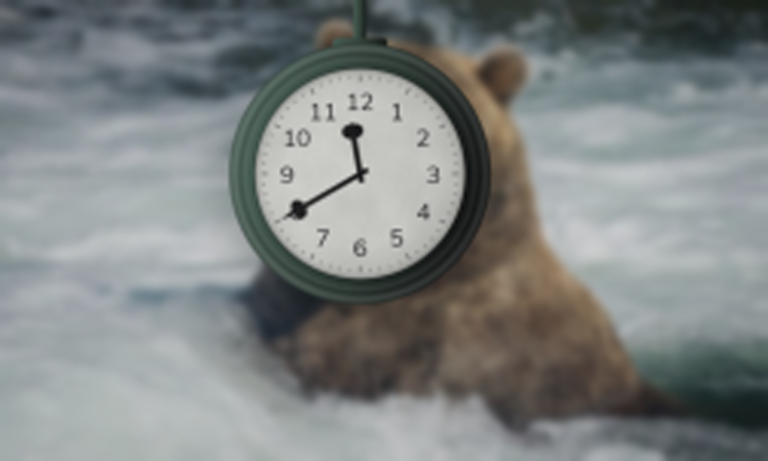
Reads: h=11 m=40
